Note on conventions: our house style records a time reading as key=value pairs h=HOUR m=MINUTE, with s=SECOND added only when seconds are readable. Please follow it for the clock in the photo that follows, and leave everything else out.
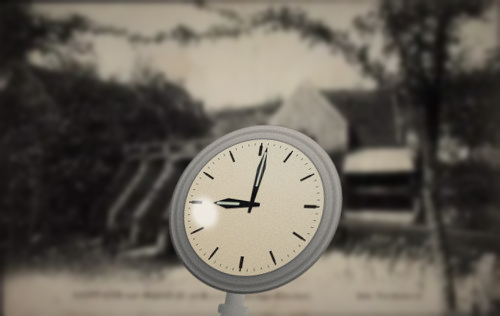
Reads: h=9 m=1
